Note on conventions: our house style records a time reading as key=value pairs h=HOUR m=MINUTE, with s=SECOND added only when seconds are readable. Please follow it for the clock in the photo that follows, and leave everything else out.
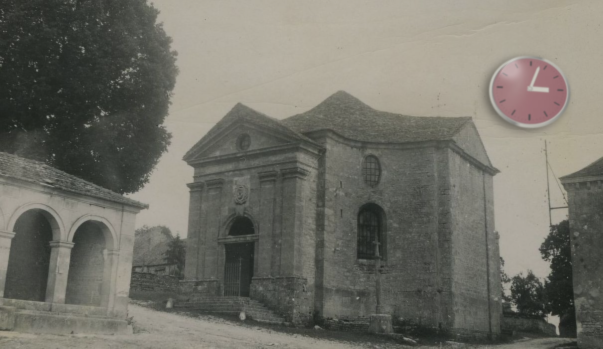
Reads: h=3 m=3
